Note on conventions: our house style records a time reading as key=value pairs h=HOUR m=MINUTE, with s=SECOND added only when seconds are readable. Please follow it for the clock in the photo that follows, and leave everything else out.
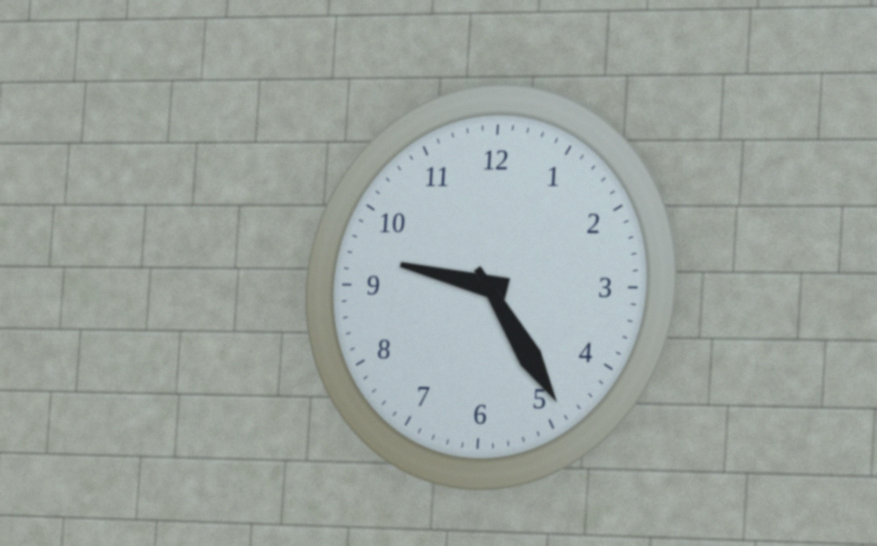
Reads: h=9 m=24
